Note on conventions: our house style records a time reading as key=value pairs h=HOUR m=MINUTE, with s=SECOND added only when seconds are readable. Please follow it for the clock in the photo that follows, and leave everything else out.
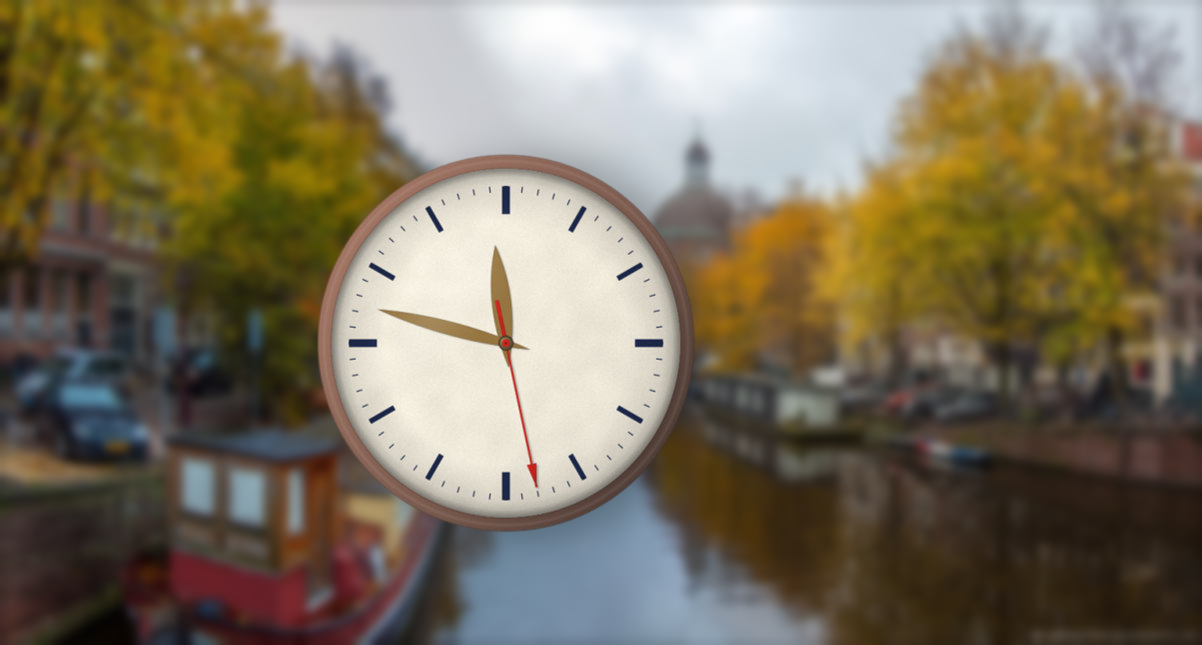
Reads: h=11 m=47 s=28
